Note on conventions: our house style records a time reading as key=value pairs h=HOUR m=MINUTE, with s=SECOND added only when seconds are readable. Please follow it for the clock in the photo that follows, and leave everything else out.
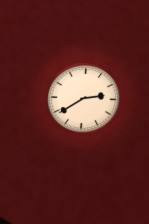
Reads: h=2 m=39
